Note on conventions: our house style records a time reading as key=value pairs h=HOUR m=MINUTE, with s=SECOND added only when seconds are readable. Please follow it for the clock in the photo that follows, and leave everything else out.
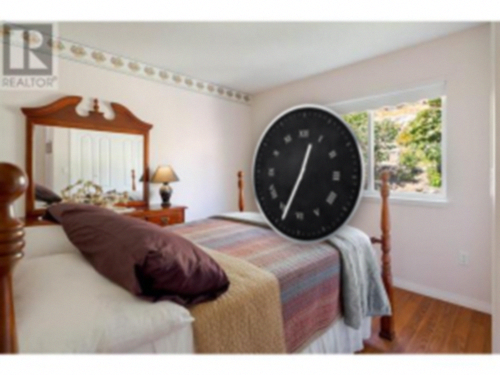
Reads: h=12 m=34
